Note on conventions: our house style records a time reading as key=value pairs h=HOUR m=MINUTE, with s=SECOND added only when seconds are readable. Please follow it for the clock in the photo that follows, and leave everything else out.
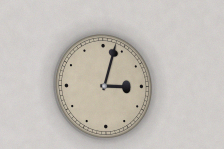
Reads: h=3 m=3
